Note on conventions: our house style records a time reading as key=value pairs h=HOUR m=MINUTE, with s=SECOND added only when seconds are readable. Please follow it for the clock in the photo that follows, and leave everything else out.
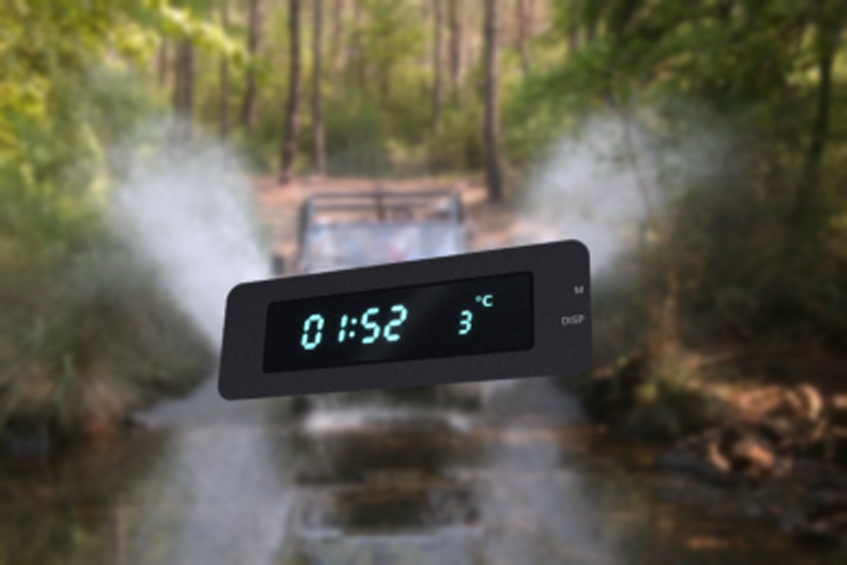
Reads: h=1 m=52
